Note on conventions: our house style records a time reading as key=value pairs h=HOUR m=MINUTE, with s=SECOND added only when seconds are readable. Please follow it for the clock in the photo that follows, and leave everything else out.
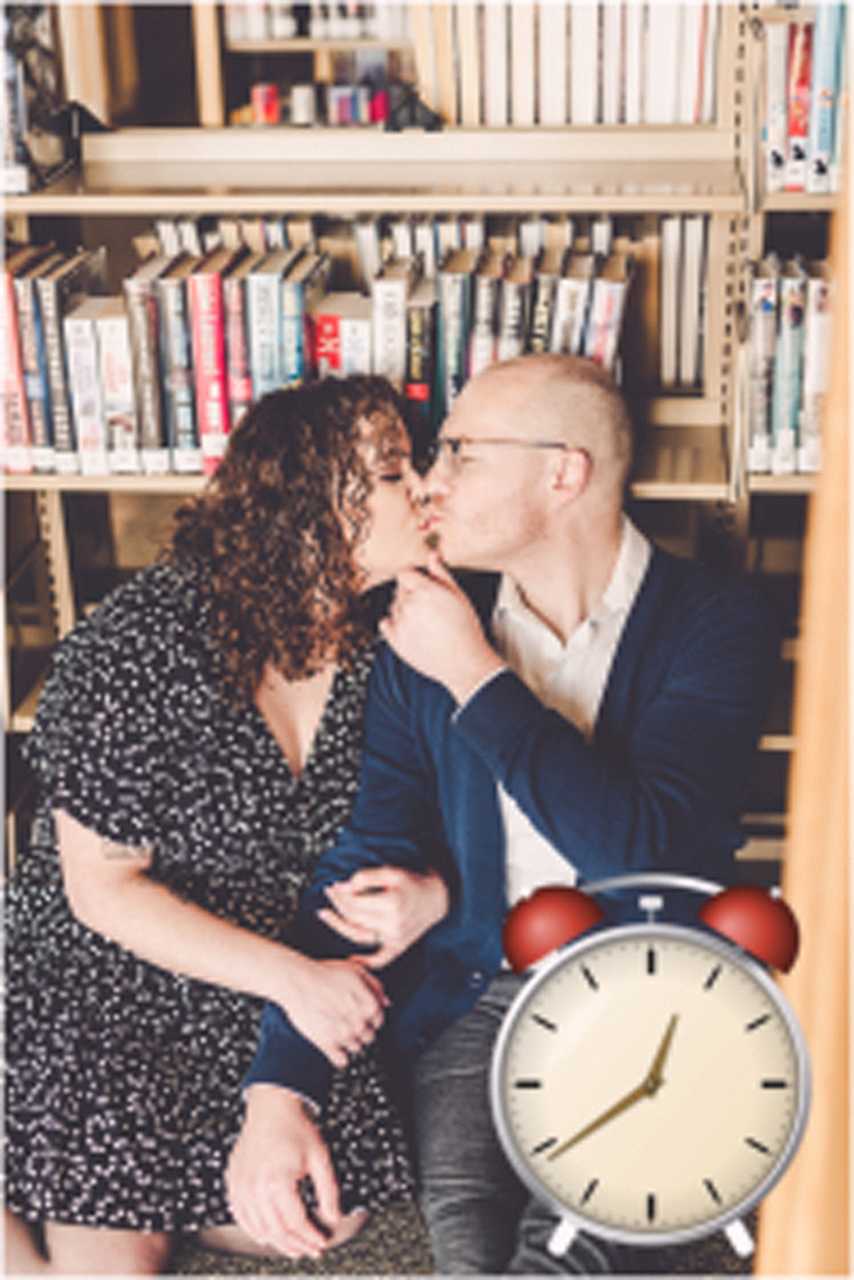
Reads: h=12 m=39
